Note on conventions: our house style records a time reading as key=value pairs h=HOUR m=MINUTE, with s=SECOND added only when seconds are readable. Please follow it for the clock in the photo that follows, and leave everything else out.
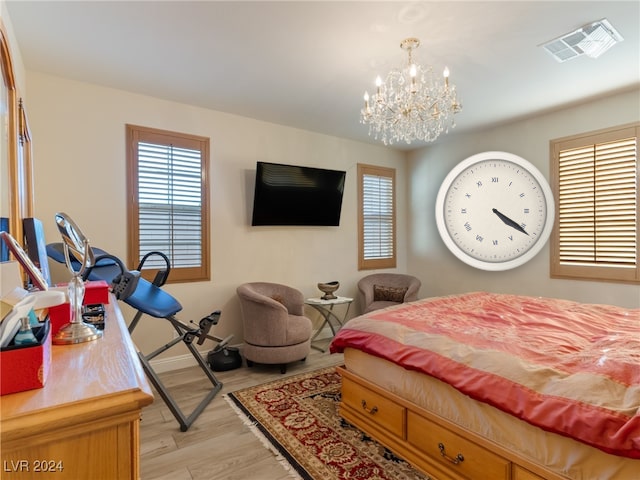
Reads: h=4 m=21
